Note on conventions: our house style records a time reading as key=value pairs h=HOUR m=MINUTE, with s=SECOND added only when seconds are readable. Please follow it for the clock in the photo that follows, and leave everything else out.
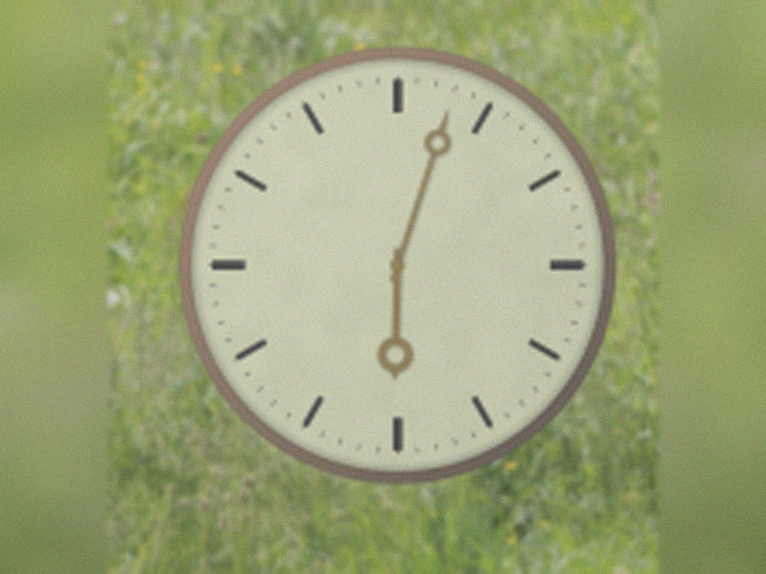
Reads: h=6 m=3
